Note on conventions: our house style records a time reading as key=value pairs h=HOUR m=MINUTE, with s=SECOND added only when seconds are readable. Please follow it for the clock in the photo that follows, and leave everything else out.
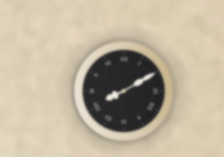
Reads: h=8 m=10
